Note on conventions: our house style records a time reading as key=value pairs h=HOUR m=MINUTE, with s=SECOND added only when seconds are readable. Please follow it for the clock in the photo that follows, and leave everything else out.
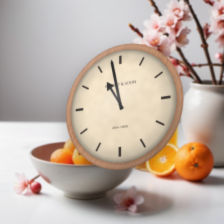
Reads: h=10 m=58
